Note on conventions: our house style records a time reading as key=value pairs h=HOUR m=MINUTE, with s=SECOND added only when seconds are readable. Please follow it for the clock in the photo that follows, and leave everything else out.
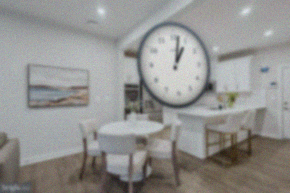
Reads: h=1 m=2
